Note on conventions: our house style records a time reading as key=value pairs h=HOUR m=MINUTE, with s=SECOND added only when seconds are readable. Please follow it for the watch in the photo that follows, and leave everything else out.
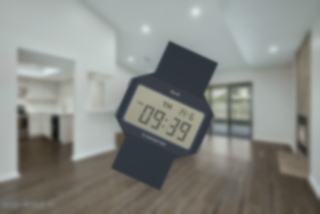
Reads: h=9 m=39
